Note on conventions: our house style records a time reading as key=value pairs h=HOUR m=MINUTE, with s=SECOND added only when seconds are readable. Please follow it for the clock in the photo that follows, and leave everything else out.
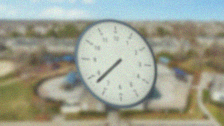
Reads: h=7 m=38
